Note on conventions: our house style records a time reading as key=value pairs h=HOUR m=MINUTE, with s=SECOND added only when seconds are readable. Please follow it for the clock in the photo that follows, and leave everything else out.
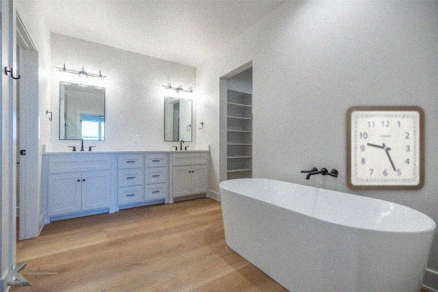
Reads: h=9 m=26
